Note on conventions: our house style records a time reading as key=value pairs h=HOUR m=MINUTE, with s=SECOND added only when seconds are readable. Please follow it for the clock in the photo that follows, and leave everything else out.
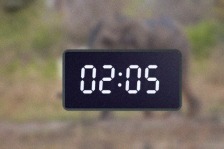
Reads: h=2 m=5
